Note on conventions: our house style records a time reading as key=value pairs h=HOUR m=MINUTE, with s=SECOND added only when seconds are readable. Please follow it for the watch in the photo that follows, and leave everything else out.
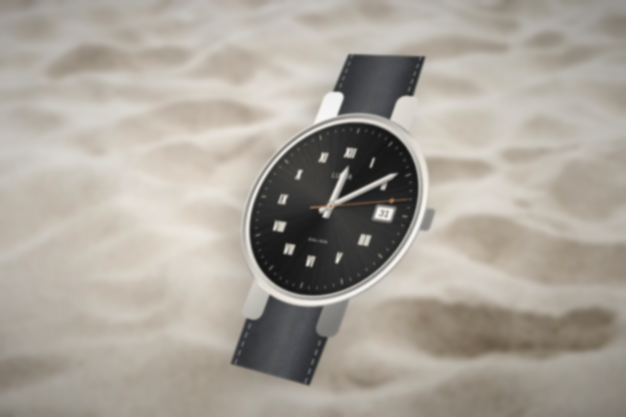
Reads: h=12 m=9 s=13
